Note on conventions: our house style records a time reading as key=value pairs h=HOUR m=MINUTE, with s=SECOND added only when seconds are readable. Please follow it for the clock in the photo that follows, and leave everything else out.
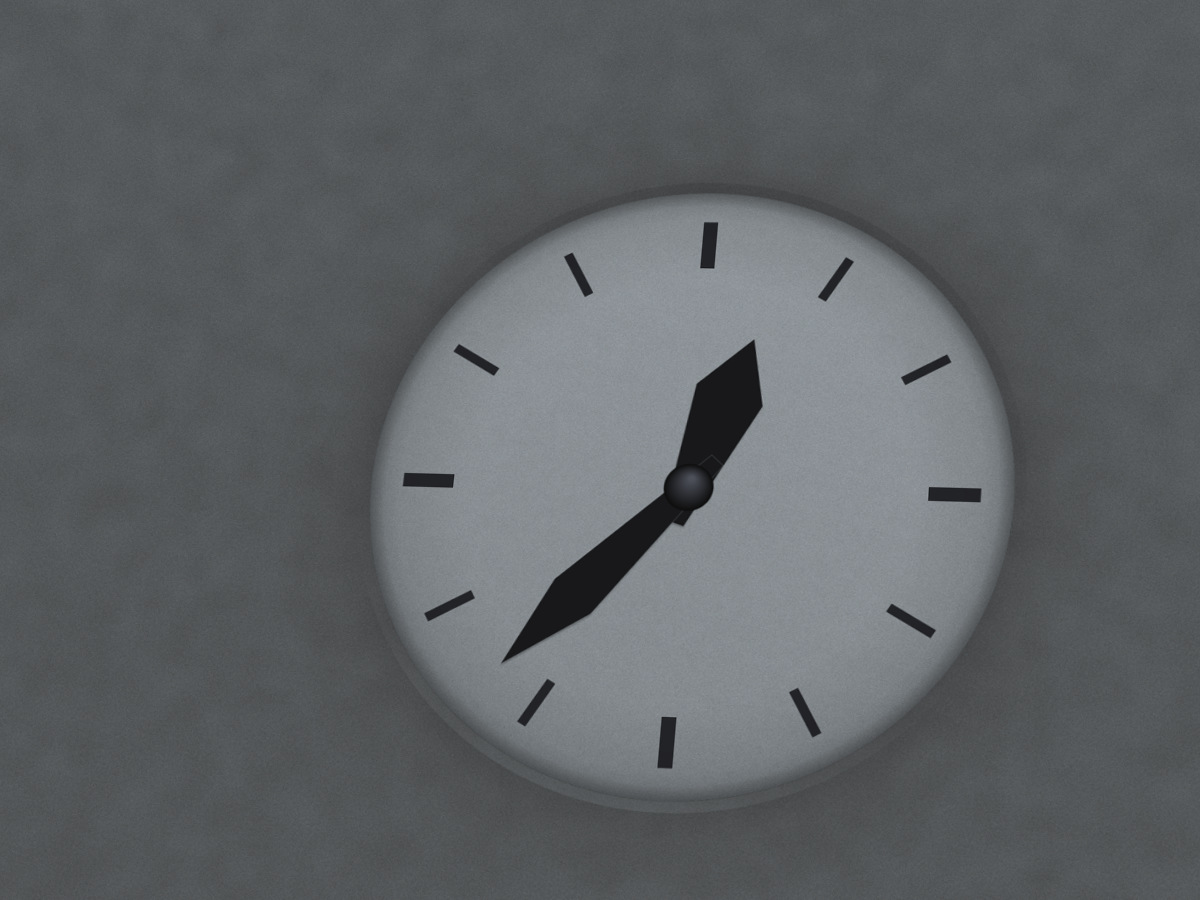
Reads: h=12 m=37
